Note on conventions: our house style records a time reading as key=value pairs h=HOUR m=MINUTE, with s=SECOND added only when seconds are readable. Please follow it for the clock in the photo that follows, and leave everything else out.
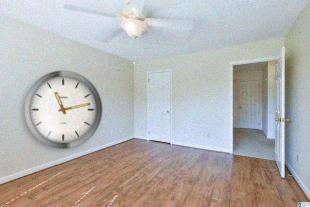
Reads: h=11 m=13
